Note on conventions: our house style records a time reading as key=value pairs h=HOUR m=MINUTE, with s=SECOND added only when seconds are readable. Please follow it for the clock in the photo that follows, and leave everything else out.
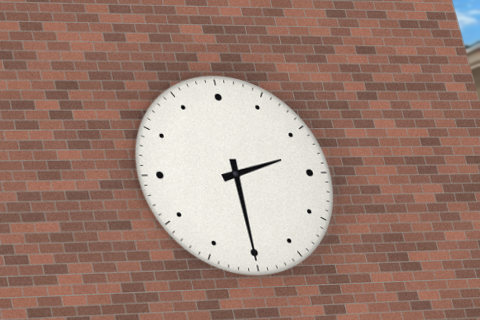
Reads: h=2 m=30
